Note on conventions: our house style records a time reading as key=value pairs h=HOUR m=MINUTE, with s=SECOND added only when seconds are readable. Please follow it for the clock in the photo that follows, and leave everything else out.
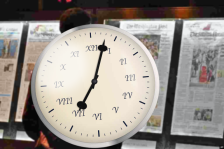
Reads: h=7 m=3
